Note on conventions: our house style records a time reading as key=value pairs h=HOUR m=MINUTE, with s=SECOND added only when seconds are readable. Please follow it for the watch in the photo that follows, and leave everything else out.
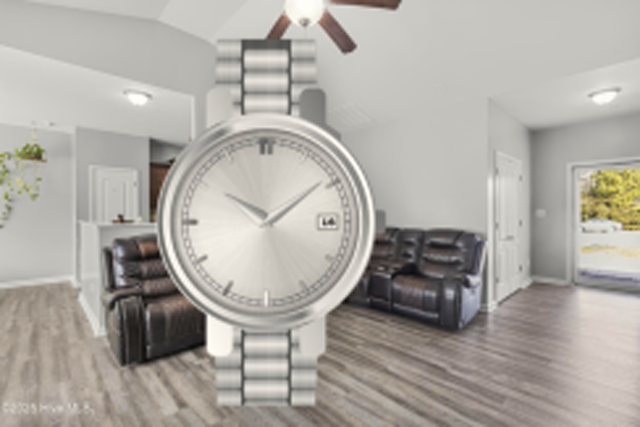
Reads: h=10 m=9
